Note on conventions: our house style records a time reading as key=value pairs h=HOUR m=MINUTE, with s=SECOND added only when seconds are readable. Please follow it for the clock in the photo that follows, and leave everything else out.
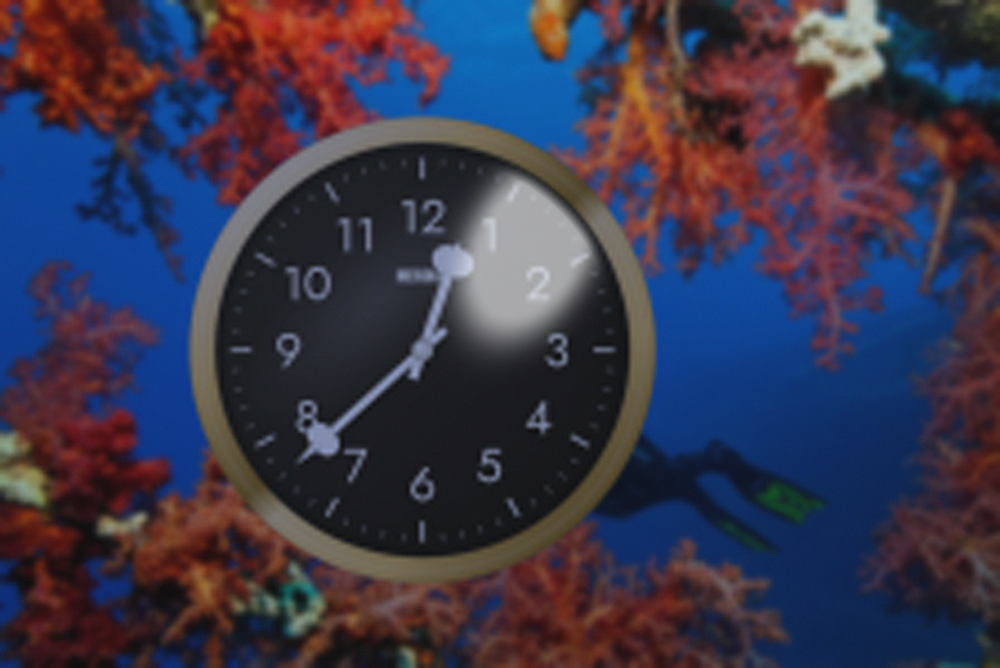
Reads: h=12 m=38
